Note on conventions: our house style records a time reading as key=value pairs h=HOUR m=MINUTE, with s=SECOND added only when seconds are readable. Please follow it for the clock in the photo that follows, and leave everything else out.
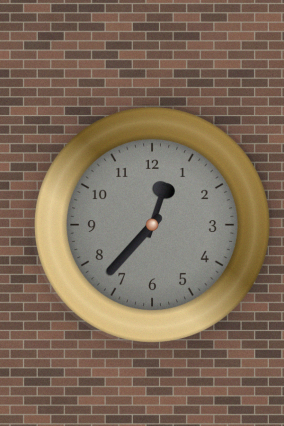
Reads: h=12 m=37
